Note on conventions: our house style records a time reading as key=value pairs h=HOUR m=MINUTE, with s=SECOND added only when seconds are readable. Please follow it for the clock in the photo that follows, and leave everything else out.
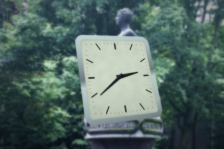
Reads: h=2 m=39
